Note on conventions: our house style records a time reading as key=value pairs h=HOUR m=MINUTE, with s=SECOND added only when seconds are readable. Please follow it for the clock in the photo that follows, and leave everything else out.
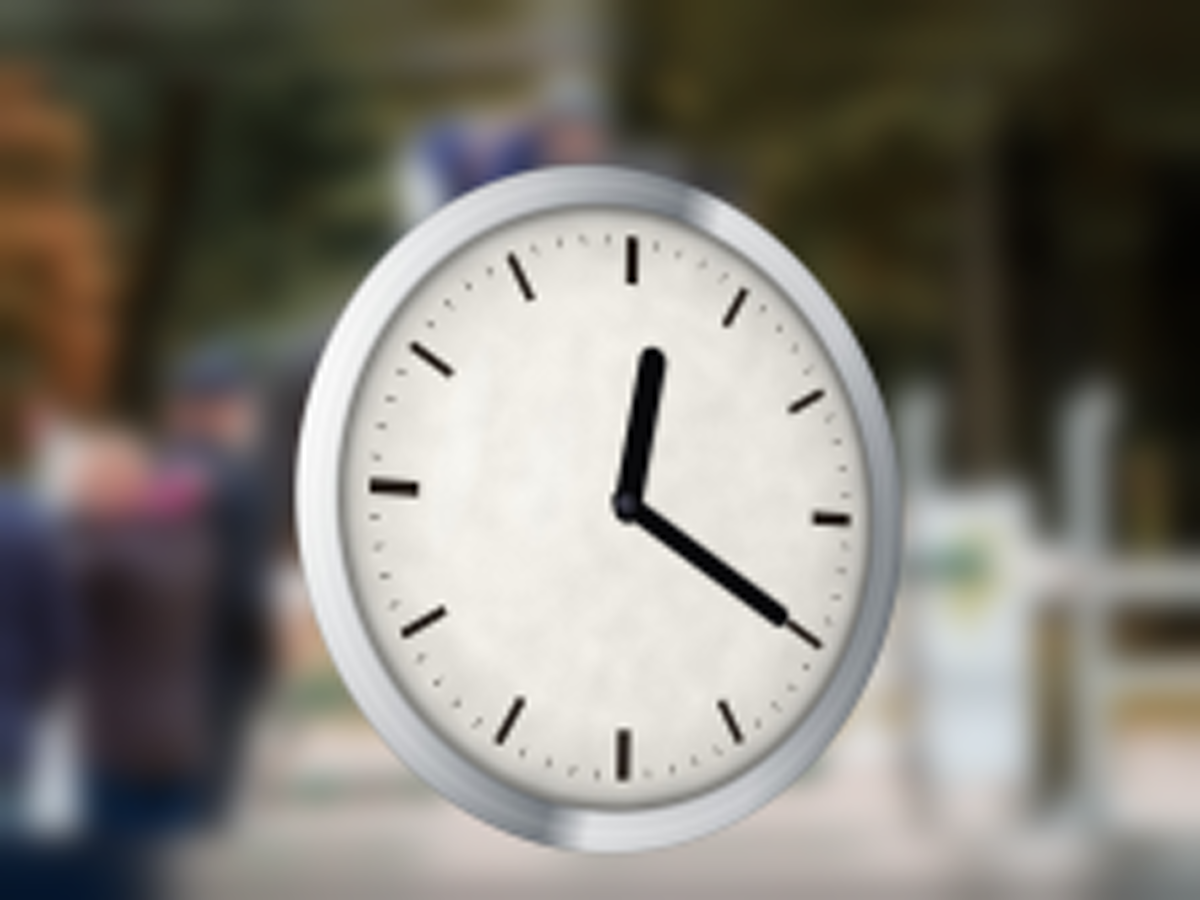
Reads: h=12 m=20
